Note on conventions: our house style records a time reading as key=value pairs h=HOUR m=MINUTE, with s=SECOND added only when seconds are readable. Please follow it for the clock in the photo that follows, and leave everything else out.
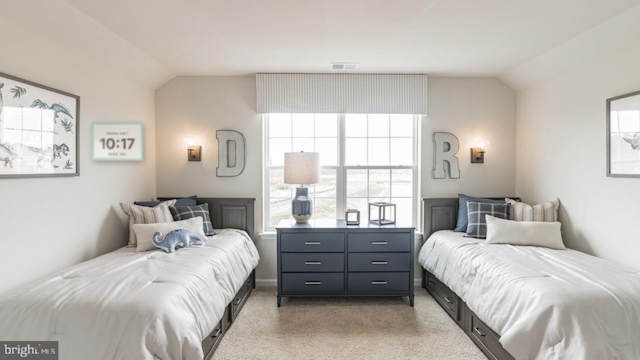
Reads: h=10 m=17
